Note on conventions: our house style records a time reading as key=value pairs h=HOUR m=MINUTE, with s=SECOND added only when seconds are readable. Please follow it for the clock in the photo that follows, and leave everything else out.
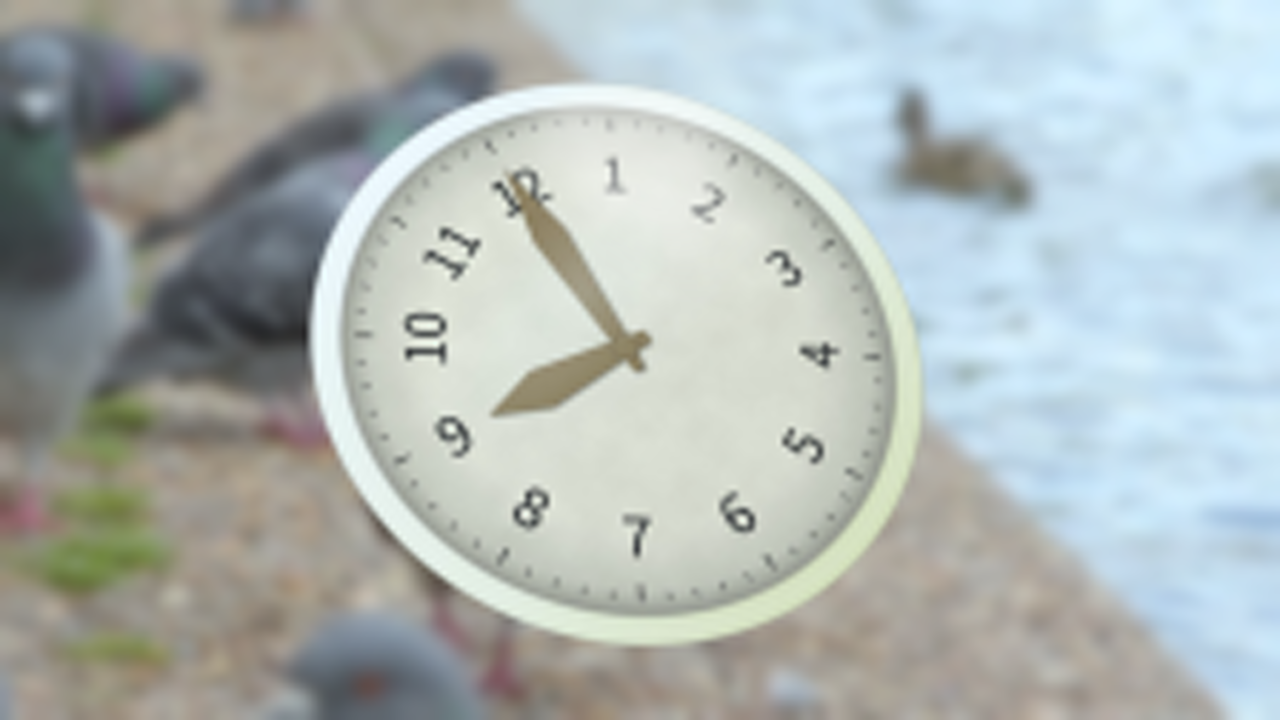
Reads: h=9 m=0
